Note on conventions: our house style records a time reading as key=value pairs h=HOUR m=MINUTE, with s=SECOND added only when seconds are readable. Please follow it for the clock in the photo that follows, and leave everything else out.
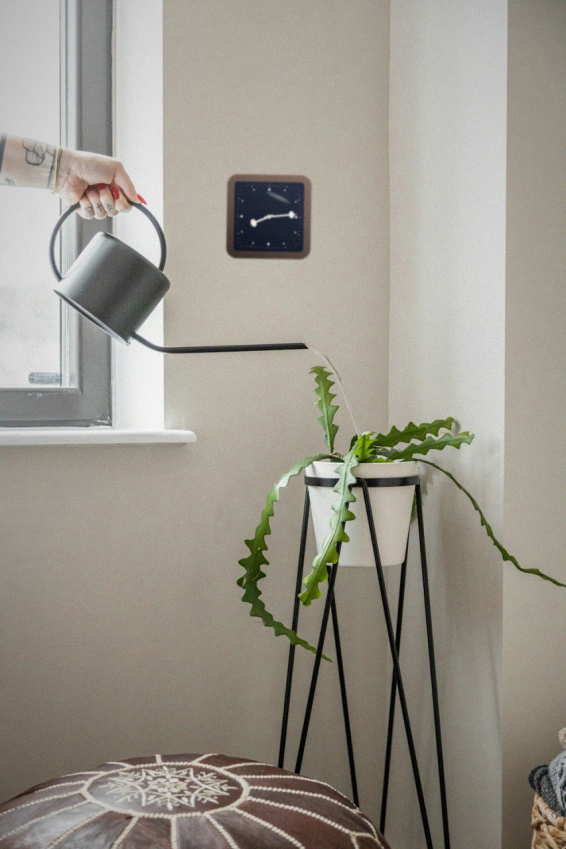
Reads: h=8 m=14
